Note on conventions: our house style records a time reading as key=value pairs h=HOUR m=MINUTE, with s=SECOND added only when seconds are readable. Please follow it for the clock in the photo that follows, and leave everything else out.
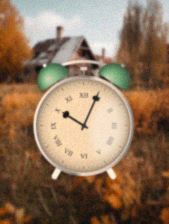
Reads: h=10 m=4
